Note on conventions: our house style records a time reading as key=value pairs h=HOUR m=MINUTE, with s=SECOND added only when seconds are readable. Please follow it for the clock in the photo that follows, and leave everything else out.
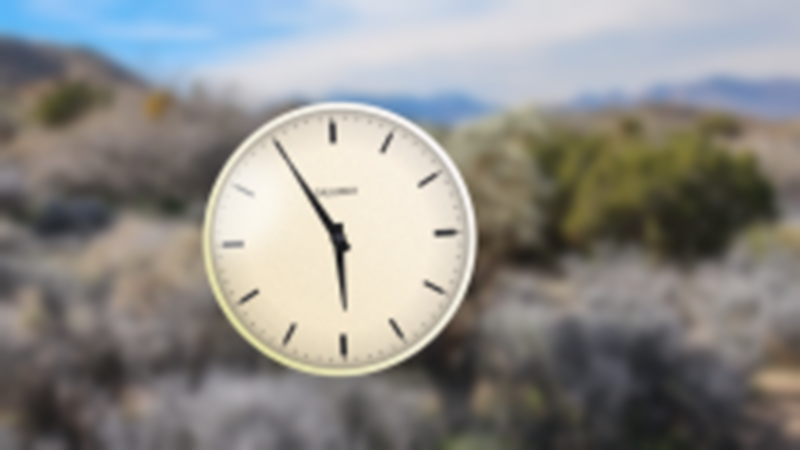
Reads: h=5 m=55
